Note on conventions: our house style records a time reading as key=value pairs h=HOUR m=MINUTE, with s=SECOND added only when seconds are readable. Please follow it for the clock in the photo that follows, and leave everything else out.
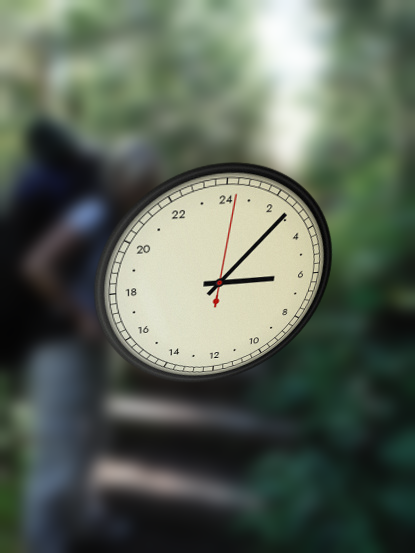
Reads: h=6 m=7 s=1
